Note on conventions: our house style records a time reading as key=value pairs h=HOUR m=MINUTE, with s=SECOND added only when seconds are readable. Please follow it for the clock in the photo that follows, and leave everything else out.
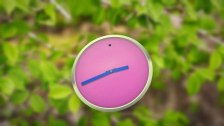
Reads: h=2 m=42
